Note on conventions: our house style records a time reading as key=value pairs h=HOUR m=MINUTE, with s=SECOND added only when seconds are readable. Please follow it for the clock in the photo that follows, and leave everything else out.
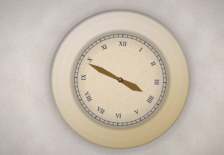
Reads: h=3 m=49
